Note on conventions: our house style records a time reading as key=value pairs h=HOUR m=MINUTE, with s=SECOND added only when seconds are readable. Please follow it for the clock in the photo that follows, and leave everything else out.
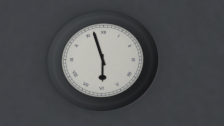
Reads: h=5 m=57
